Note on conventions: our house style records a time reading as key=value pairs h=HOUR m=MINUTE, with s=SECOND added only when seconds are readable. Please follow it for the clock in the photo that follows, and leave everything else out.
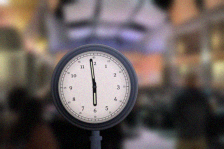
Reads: h=5 m=59
